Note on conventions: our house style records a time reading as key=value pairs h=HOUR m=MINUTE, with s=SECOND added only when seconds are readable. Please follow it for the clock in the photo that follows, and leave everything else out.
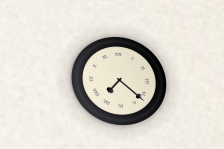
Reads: h=7 m=22
